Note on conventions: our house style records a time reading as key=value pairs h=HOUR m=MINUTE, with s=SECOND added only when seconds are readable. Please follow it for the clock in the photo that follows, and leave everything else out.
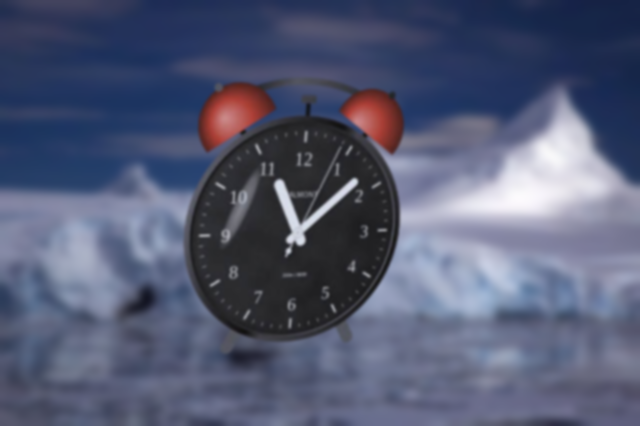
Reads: h=11 m=8 s=4
